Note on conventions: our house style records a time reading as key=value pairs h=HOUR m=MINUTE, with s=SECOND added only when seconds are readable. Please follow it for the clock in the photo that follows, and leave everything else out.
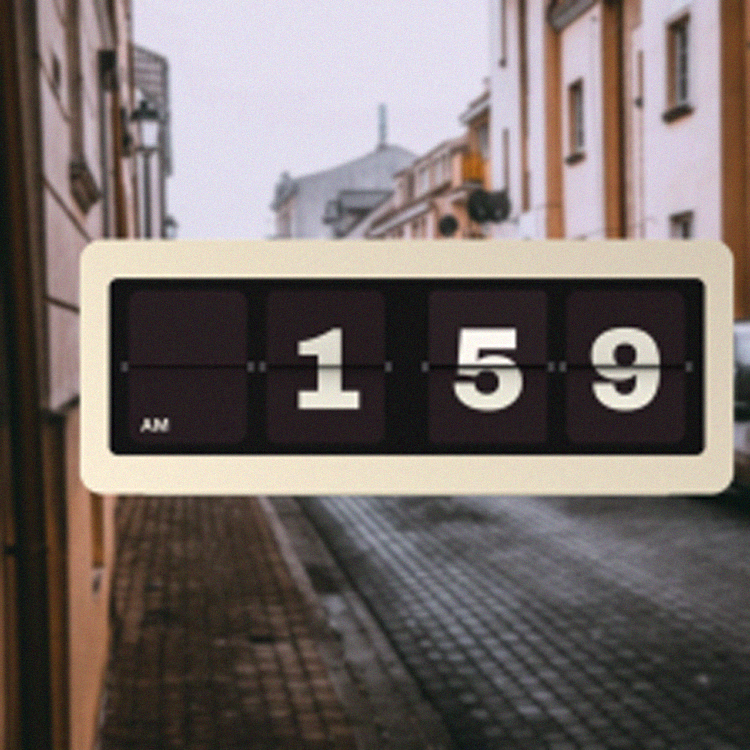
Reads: h=1 m=59
